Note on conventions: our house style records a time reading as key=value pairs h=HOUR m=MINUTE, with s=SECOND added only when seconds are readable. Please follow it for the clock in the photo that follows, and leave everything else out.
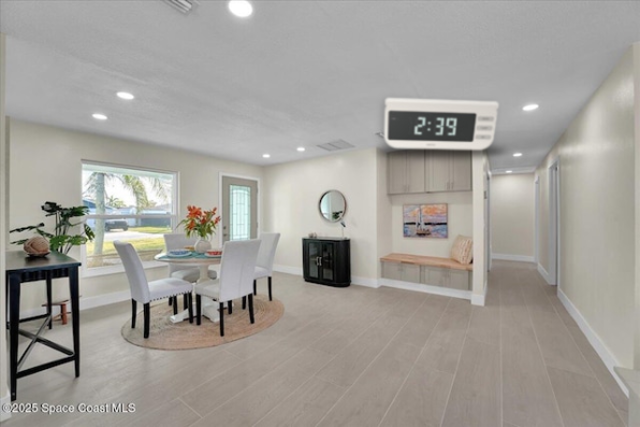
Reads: h=2 m=39
